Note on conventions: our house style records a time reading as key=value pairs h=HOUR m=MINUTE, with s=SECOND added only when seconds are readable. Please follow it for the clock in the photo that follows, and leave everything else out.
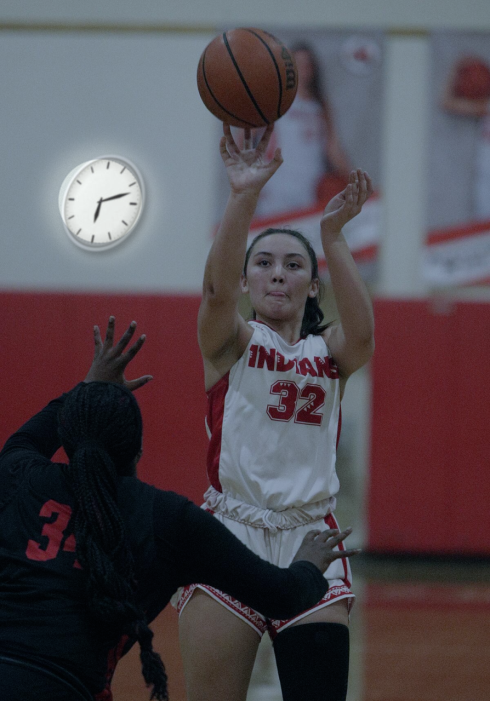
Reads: h=6 m=12
